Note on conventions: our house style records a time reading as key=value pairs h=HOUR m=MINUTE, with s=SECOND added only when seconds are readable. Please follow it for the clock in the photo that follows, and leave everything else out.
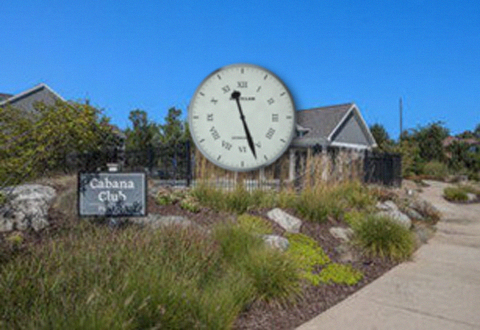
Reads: h=11 m=27
